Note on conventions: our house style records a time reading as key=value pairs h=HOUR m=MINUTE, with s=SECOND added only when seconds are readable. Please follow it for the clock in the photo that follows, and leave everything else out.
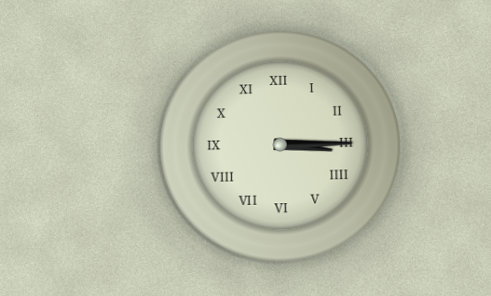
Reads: h=3 m=15
